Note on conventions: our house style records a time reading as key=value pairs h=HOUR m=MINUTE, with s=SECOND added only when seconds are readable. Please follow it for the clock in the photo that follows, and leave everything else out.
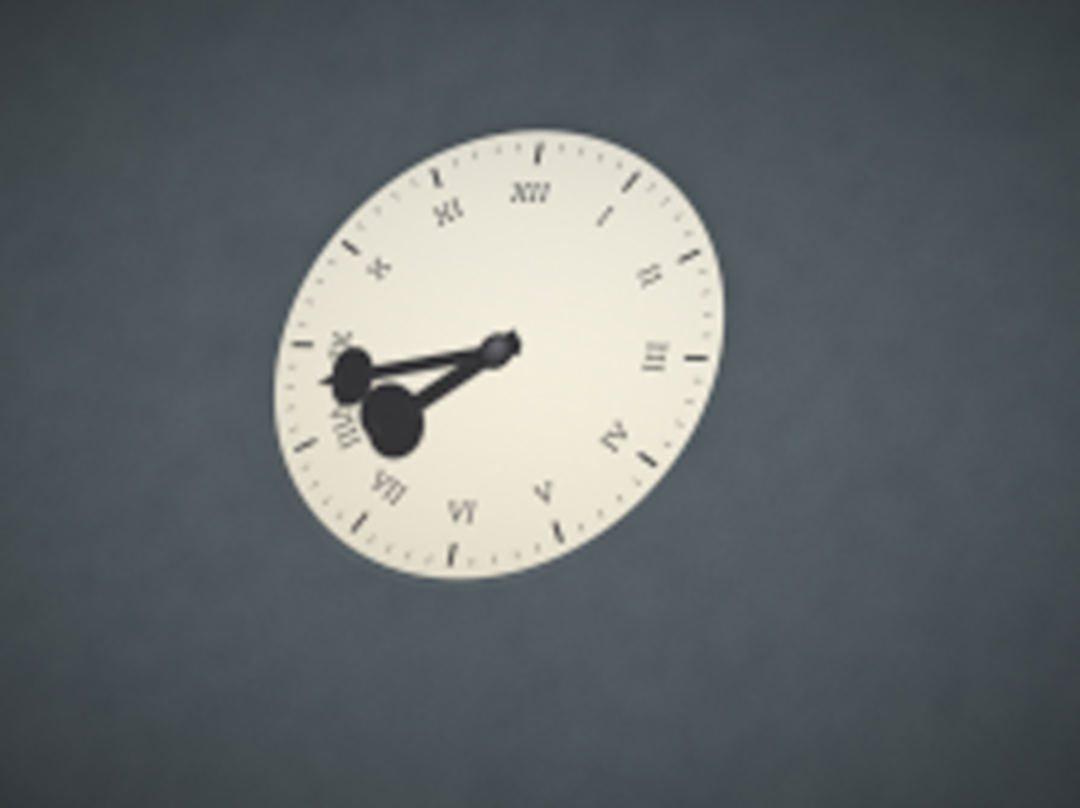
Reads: h=7 m=43
